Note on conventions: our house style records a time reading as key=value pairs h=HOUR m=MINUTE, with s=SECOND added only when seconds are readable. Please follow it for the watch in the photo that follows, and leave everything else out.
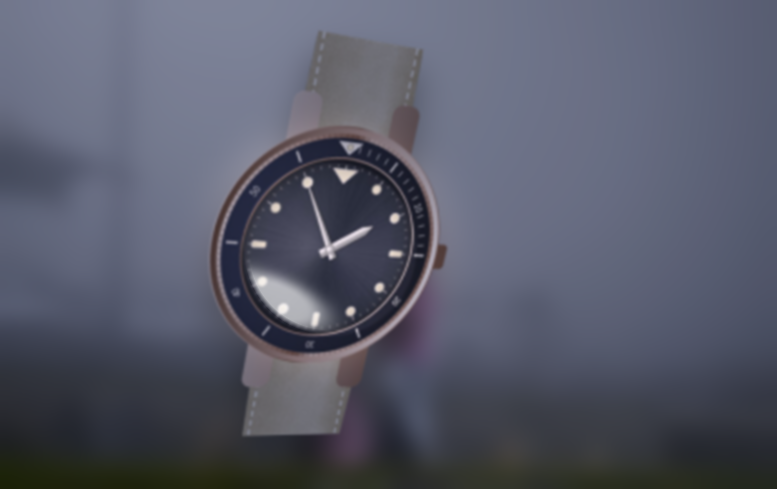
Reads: h=1 m=55
